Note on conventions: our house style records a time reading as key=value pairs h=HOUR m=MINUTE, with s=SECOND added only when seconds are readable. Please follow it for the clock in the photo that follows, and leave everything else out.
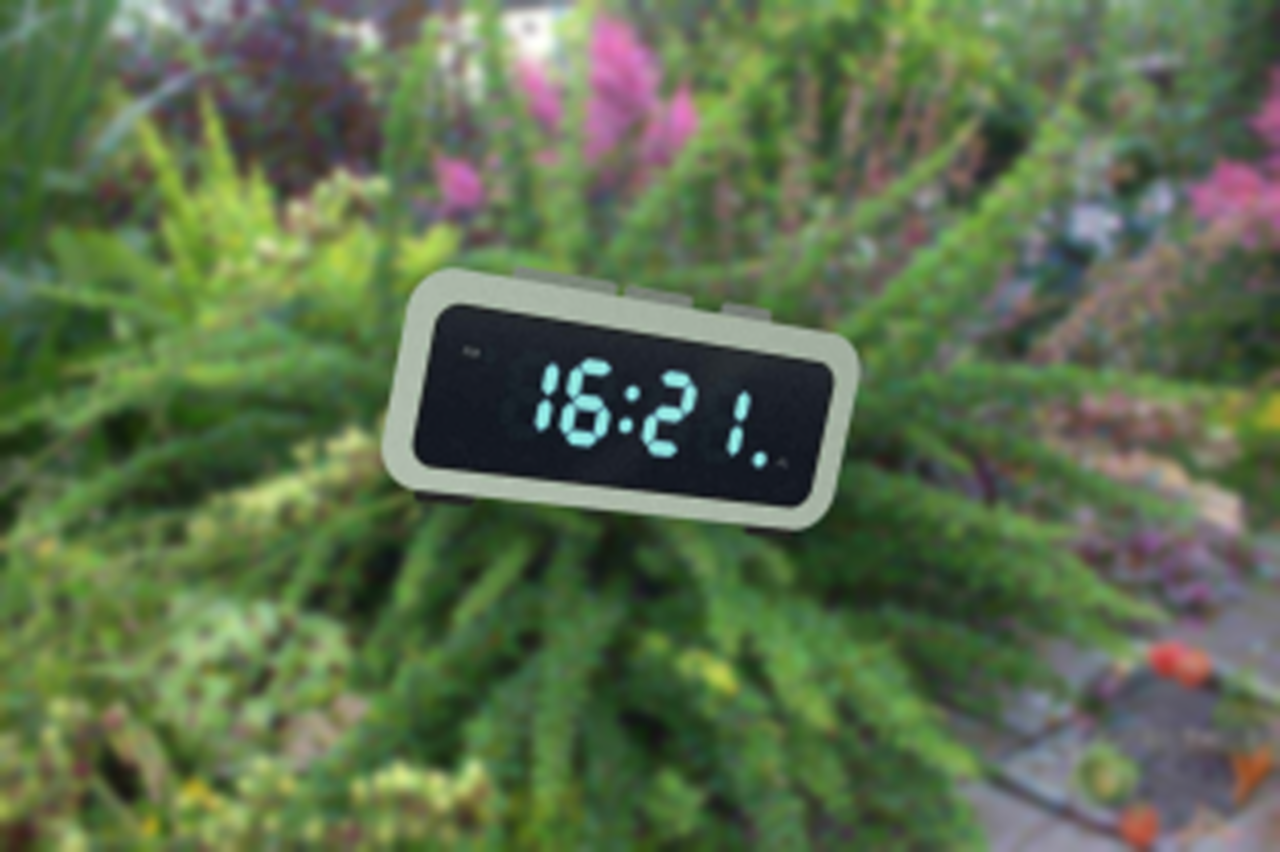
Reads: h=16 m=21
